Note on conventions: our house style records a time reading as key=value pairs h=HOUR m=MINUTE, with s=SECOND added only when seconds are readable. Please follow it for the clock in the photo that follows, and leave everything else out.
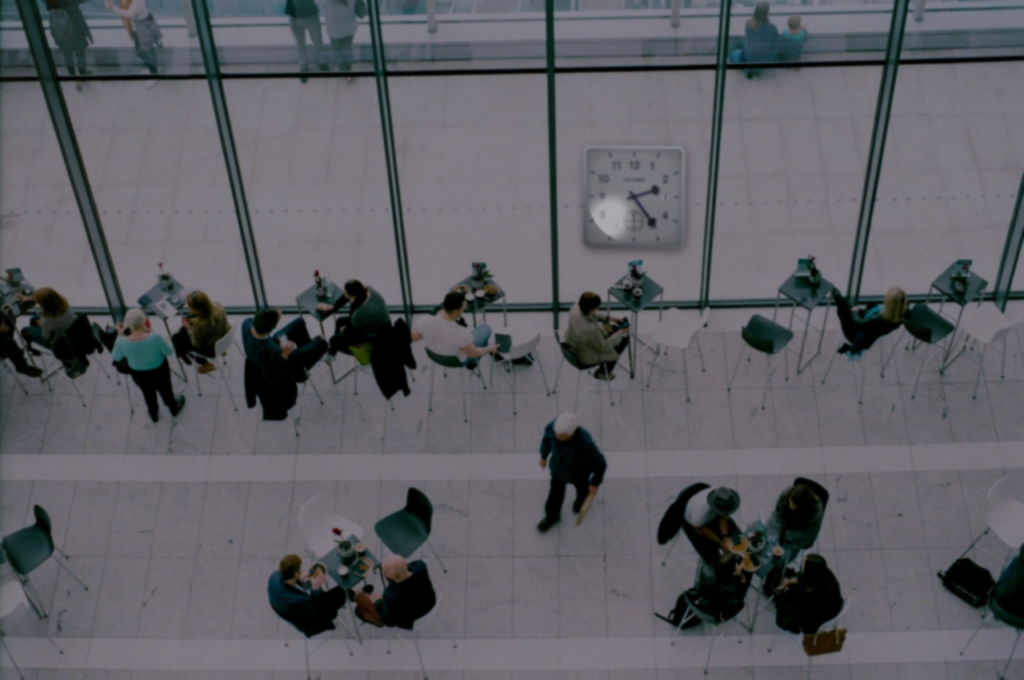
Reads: h=2 m=24
